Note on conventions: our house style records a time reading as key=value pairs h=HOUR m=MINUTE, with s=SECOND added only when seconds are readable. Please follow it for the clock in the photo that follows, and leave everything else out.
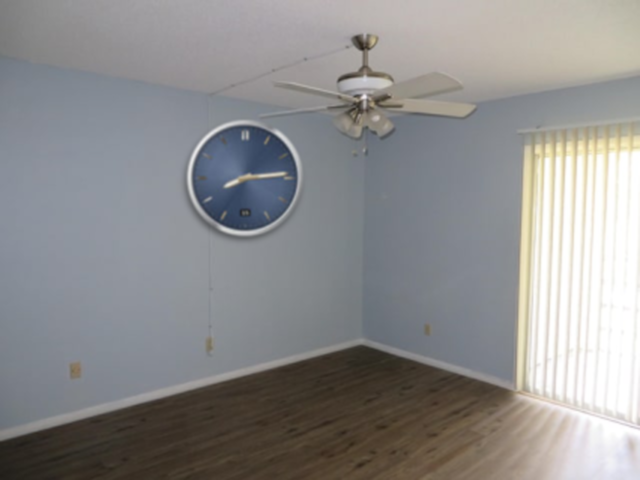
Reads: h=8 m=14
